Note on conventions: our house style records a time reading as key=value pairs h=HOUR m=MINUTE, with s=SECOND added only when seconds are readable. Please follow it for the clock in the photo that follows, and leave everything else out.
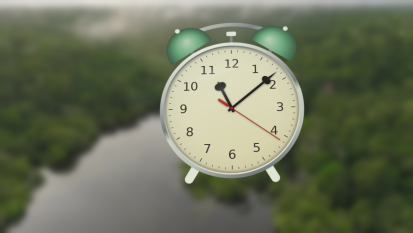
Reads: h=11 m=8 s=21
